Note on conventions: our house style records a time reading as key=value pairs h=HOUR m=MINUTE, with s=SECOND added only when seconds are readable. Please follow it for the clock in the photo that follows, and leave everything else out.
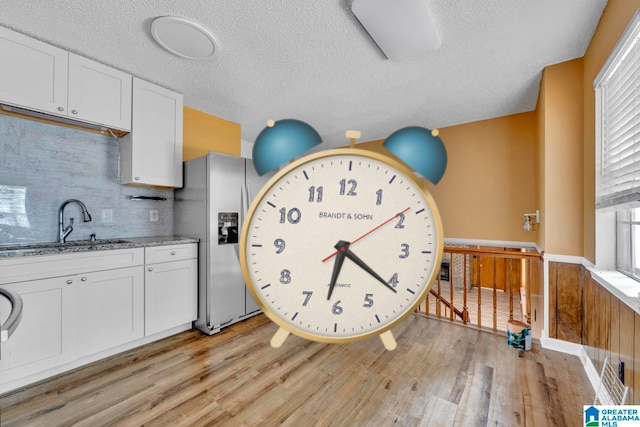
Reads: h=6 m=21 s=9
